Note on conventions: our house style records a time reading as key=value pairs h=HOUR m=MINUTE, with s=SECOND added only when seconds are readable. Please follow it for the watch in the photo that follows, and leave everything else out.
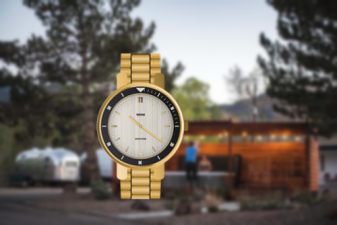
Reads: h=10 m=21
